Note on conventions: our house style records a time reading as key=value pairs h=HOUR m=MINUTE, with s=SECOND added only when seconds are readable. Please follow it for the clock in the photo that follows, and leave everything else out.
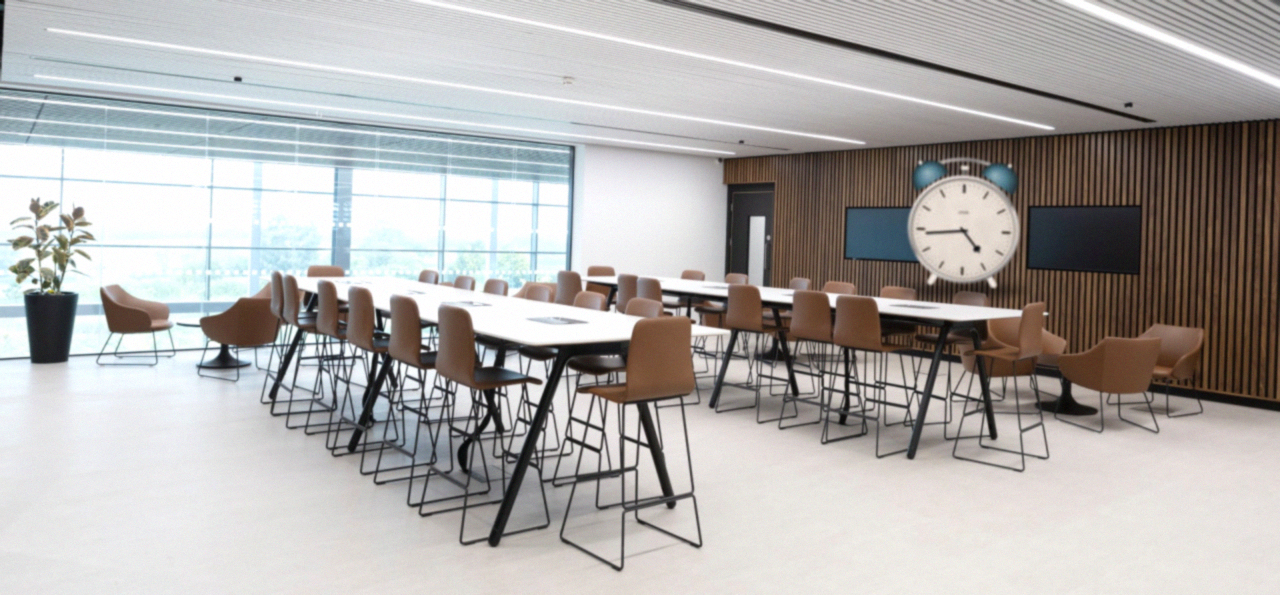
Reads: h=4 m=44
